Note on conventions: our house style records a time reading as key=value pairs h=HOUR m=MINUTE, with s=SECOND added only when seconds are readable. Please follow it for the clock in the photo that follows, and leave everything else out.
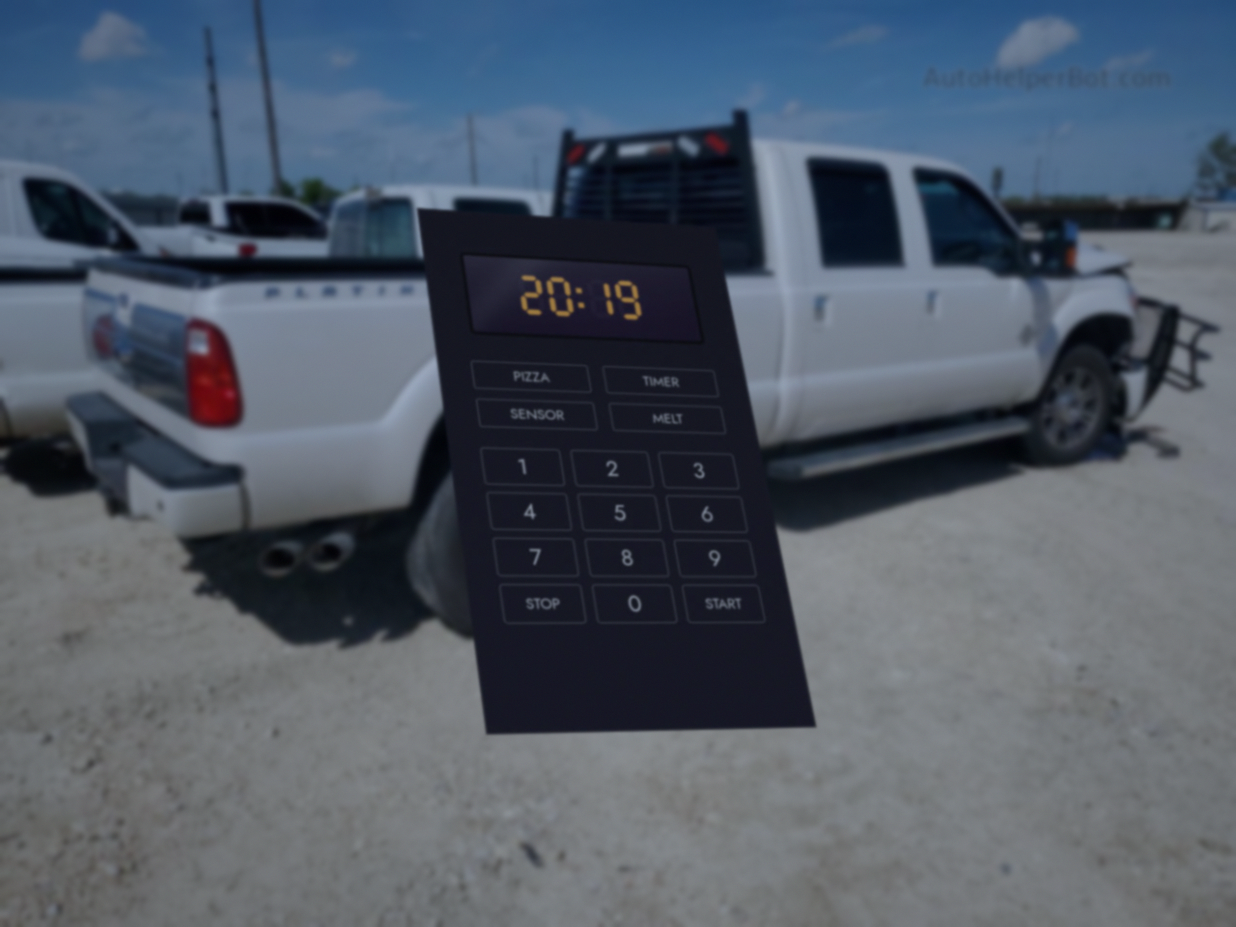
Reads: h=20 m=19
